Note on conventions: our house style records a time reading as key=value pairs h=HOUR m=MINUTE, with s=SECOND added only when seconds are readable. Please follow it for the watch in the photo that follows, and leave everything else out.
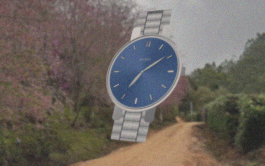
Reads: h=7 m=9
